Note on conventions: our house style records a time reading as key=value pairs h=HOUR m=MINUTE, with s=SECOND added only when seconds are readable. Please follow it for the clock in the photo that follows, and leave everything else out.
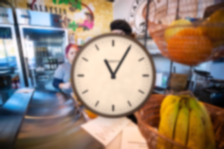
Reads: h=11 m=5
